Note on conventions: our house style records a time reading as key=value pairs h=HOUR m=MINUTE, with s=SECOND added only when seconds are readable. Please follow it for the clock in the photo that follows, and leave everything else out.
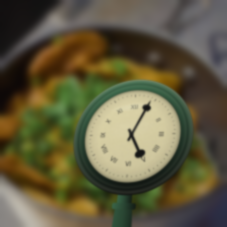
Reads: h=5 m=4
